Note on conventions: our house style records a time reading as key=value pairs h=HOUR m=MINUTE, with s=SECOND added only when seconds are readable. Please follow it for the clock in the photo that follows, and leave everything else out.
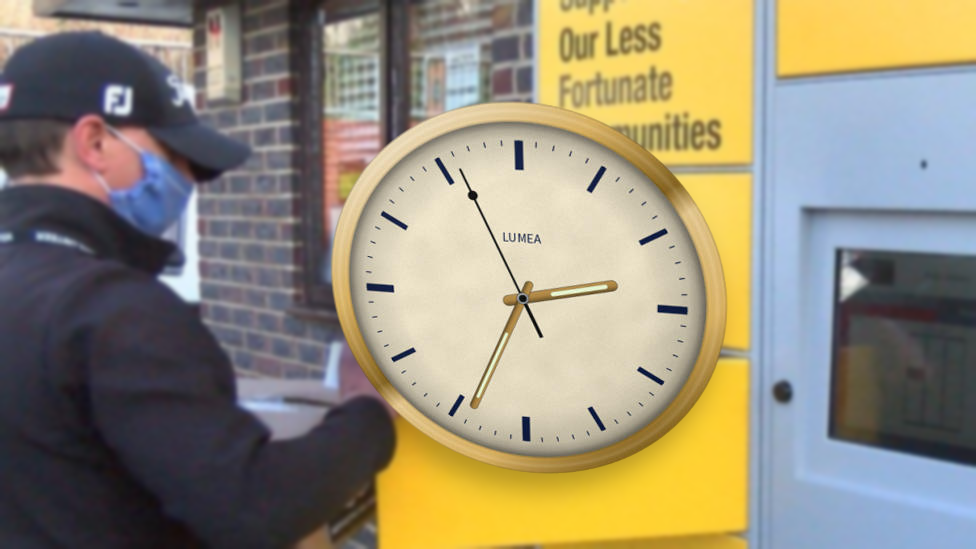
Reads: h=2 m=33 s=56
